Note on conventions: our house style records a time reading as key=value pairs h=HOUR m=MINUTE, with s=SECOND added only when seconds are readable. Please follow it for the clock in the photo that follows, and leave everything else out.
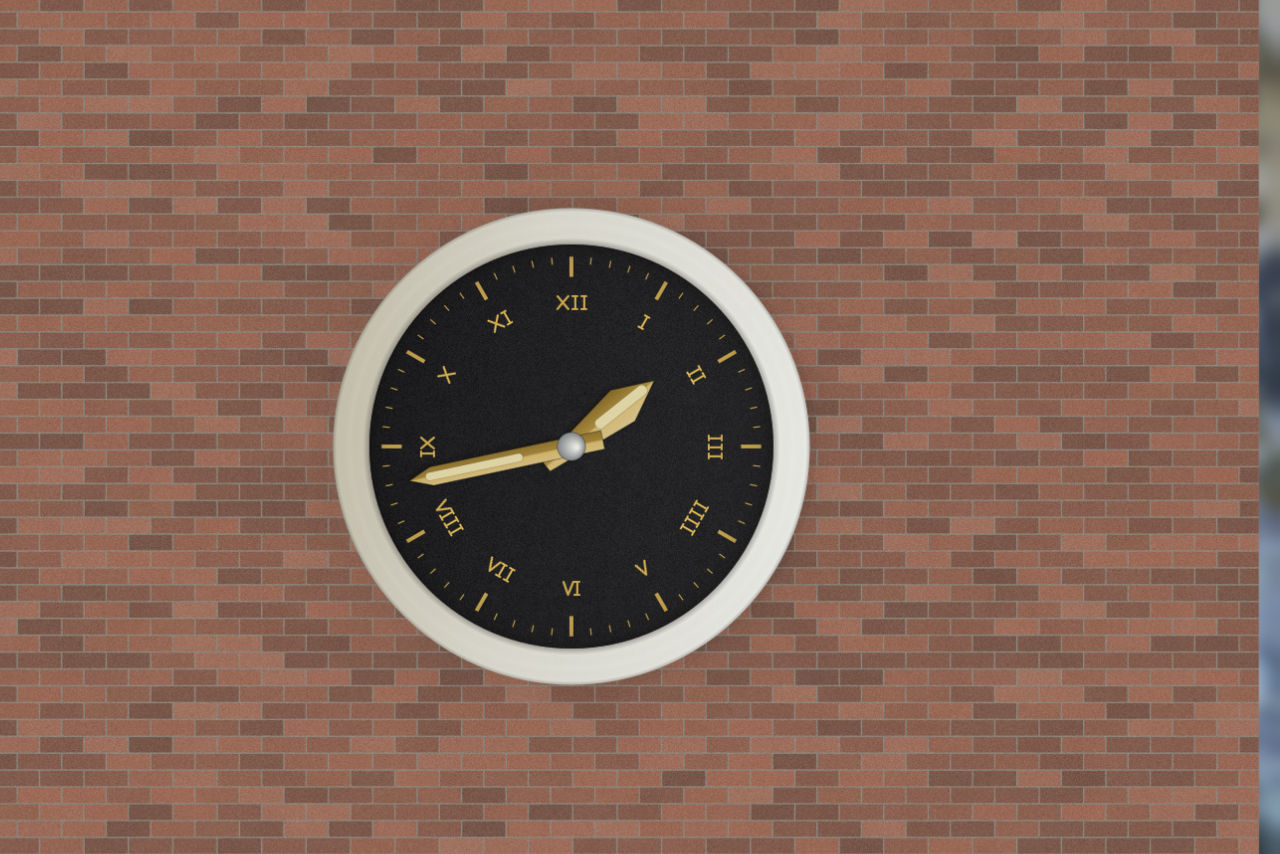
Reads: h=1 m=43
